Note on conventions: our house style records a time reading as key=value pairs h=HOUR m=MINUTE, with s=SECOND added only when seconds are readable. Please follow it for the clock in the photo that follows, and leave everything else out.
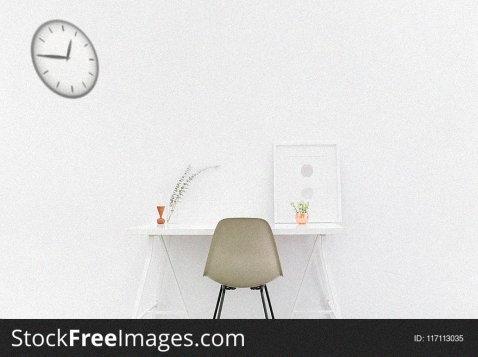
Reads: h=12 m=45
